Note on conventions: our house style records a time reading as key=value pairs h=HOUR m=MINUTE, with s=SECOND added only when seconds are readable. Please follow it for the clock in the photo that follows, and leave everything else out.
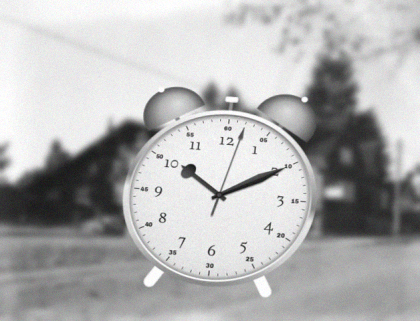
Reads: h=10 m=10 s=2
